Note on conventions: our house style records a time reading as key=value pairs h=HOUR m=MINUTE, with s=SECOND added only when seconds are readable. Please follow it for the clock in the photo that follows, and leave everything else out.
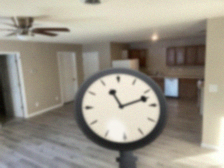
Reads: h=11 m=12
